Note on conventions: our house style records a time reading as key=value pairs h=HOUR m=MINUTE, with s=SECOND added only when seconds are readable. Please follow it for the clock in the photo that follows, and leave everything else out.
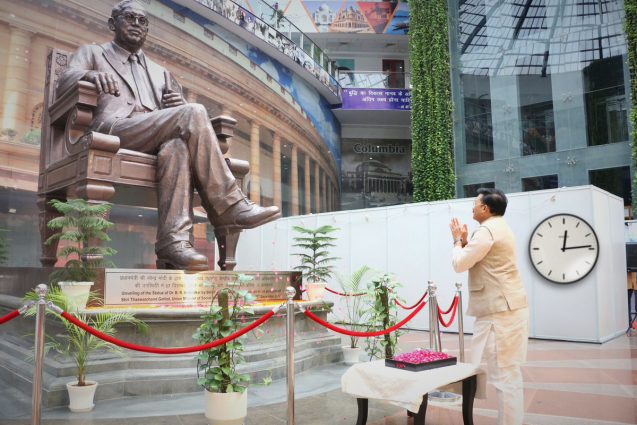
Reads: h=12 m=14
